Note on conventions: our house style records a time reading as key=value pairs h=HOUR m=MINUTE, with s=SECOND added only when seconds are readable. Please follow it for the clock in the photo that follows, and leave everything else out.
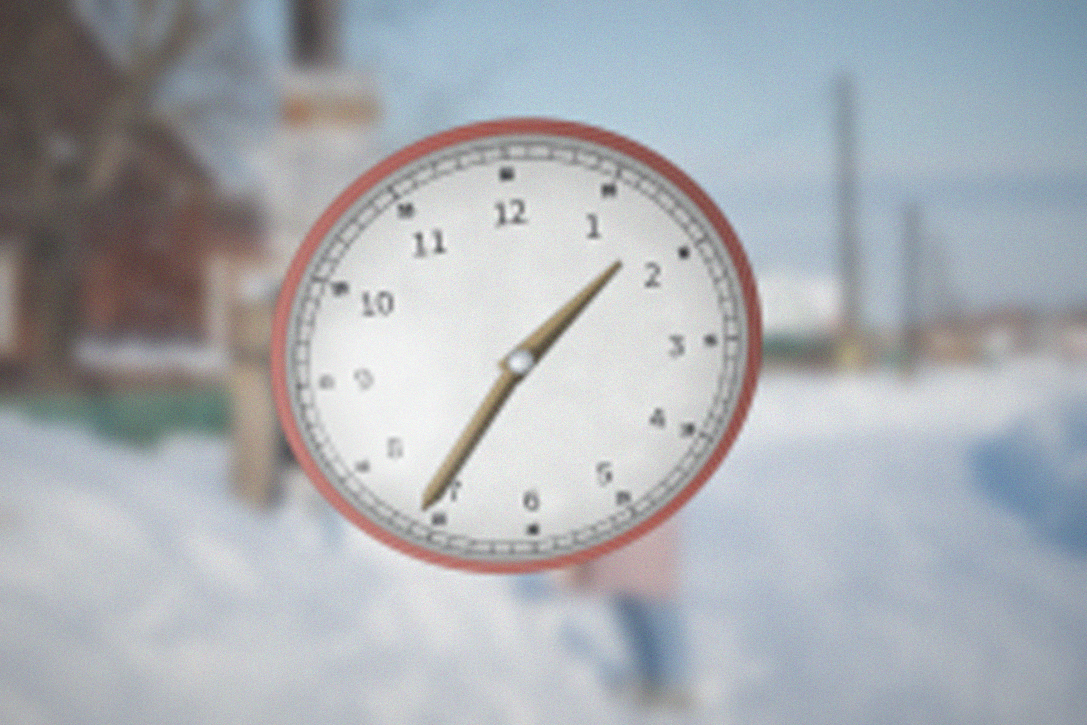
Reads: h=1 m=36
